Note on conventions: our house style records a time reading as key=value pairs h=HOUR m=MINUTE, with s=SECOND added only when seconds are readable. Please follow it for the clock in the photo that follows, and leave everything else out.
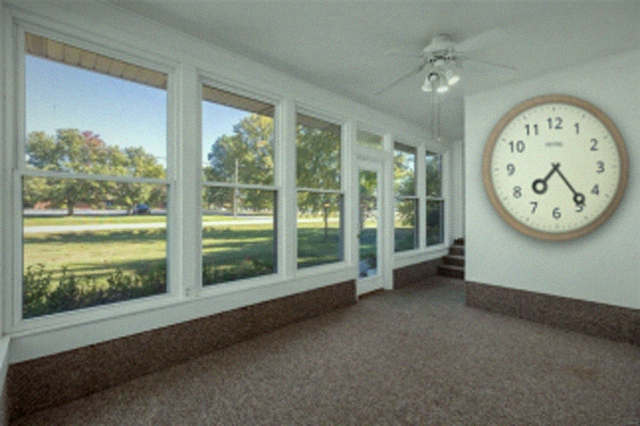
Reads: h=7 m=24
